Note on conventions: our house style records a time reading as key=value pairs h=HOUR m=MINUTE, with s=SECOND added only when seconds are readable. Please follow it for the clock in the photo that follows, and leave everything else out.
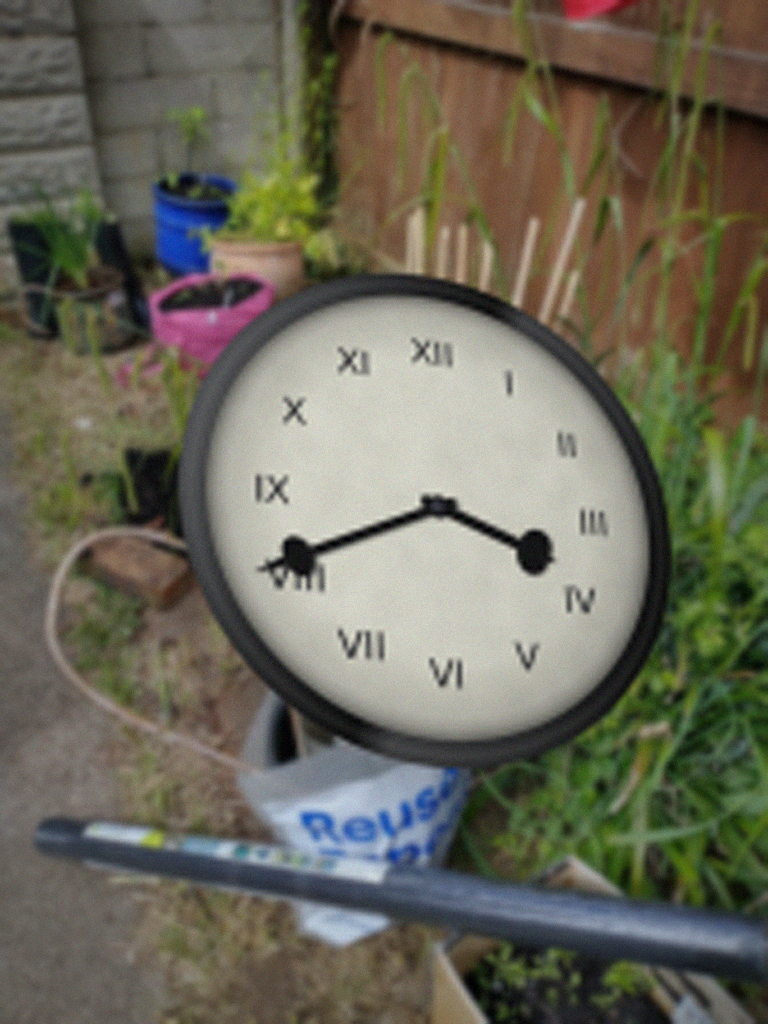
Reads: h=3 m=41
